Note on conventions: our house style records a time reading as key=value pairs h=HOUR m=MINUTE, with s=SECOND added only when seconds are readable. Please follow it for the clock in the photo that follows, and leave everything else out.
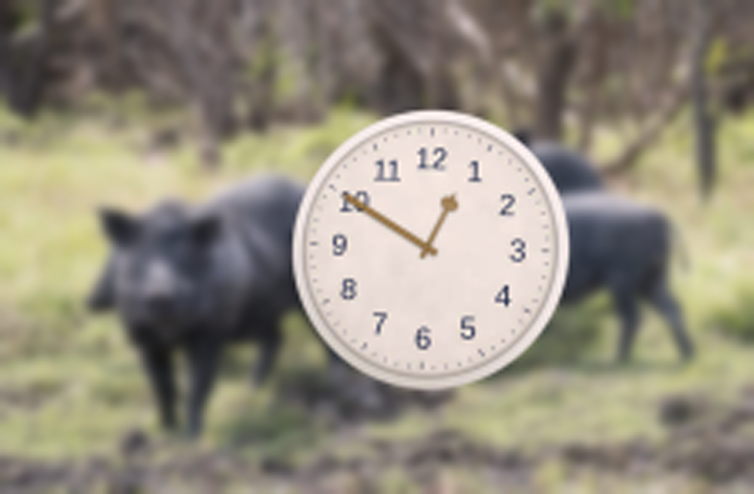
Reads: h=12 m=50
